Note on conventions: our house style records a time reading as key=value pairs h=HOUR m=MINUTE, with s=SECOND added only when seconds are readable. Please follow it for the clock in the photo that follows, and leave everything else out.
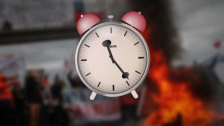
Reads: h=11 m=24
